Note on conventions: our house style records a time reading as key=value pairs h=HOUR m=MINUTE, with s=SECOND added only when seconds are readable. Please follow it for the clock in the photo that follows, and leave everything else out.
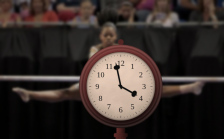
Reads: h=3 m=58
